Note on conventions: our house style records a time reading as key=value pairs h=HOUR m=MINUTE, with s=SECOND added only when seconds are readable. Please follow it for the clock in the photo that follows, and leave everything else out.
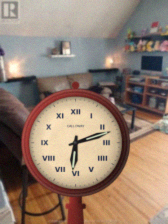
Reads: h=6 m=12
